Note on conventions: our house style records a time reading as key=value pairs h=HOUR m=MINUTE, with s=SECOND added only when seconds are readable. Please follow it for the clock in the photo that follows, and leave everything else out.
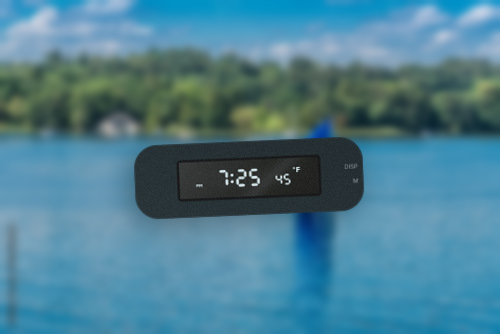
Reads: h=7 m=25
